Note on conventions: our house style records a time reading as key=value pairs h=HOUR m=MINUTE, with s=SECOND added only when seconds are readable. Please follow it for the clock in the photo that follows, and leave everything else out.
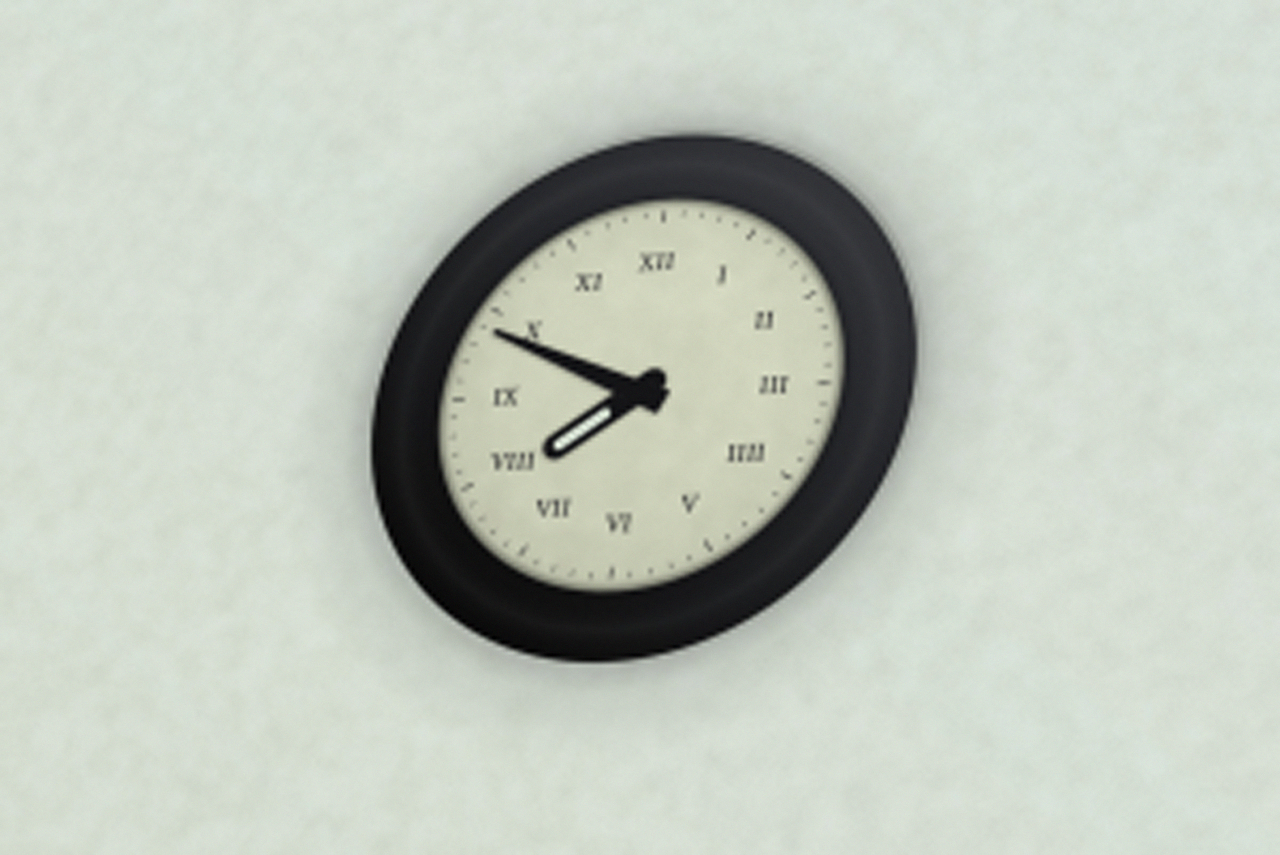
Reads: h=7 m=49
